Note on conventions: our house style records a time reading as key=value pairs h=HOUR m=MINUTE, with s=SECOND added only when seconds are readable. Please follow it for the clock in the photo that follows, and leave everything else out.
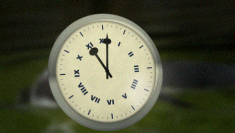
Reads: h=11 m=1
